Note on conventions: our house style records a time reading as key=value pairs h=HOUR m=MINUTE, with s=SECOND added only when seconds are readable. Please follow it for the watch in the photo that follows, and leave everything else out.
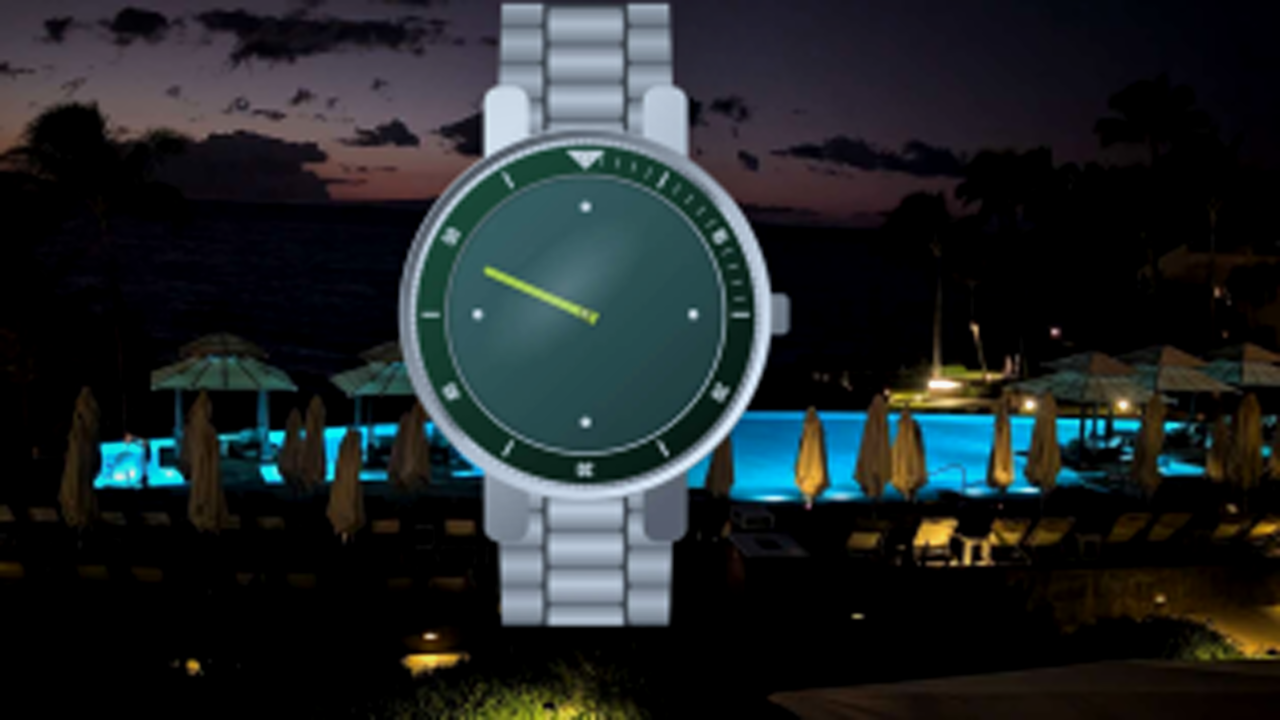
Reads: h=9 m=49
